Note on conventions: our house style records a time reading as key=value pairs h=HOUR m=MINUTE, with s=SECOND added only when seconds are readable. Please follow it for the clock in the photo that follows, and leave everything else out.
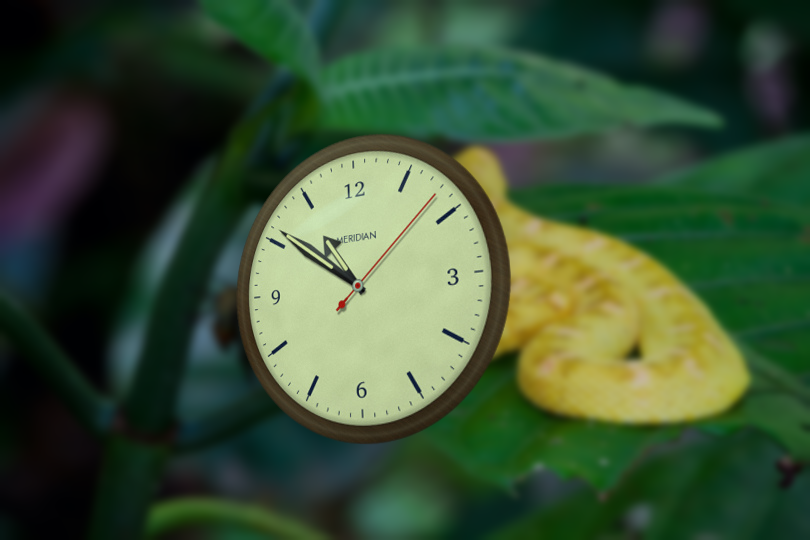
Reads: h=10 m=51 s=8
